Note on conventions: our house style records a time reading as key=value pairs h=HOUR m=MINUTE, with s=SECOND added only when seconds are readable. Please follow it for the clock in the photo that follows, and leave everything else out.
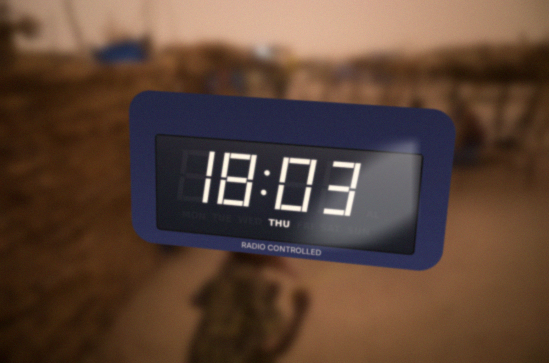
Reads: h=18 m=3
